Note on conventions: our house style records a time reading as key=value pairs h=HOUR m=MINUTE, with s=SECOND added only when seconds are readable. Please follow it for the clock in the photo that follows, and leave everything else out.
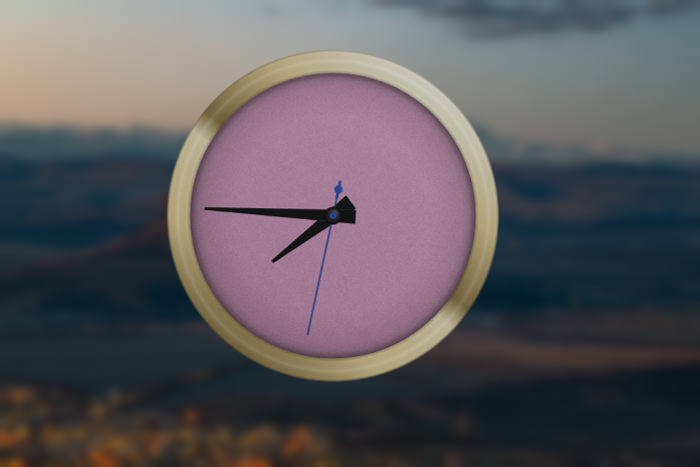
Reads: h=7 m=45 s=32
